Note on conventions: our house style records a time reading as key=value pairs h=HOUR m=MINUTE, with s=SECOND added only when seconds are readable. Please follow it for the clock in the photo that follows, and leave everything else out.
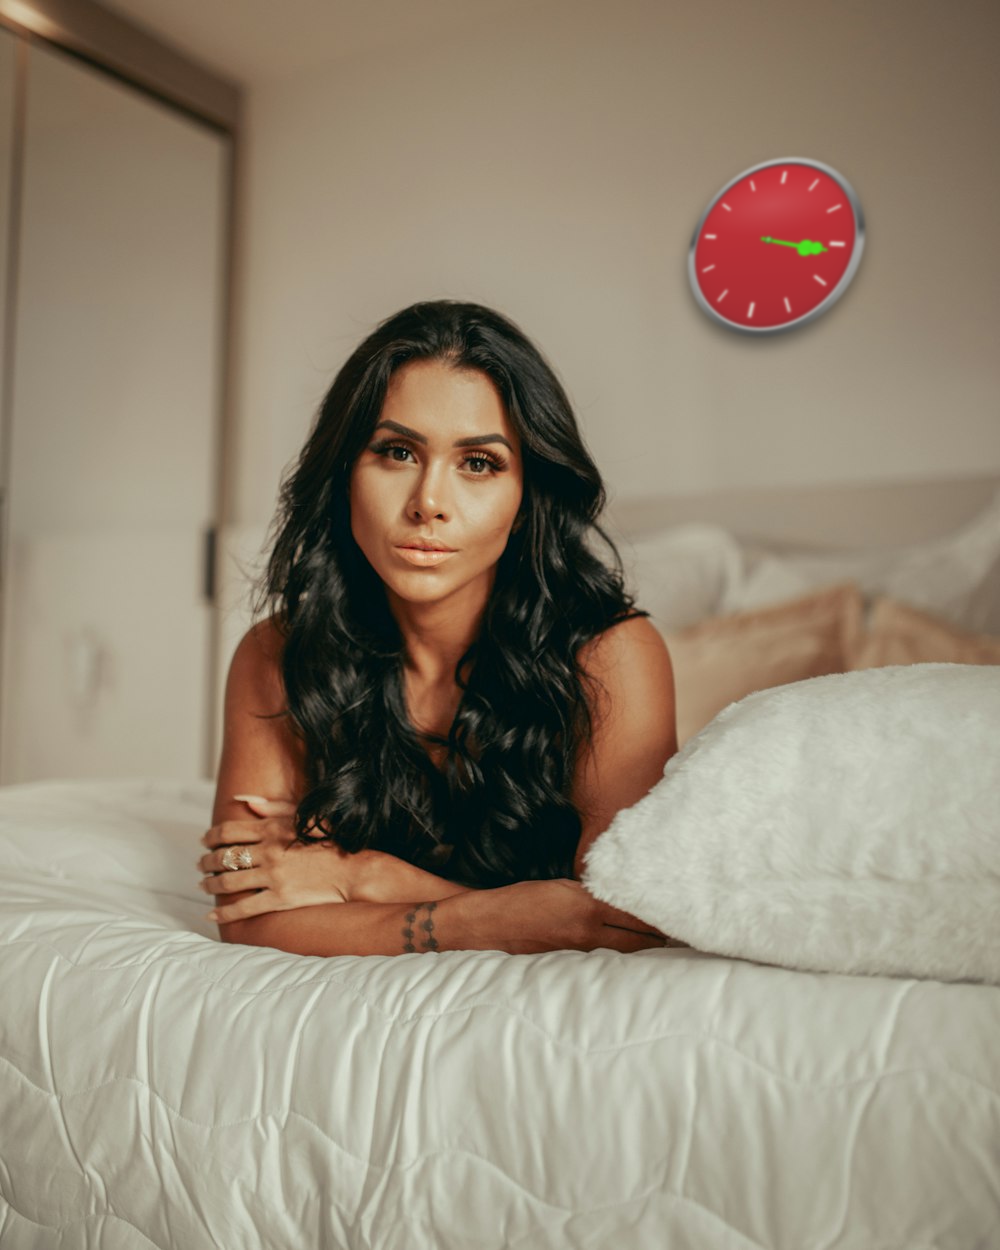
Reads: h=3 m=16
